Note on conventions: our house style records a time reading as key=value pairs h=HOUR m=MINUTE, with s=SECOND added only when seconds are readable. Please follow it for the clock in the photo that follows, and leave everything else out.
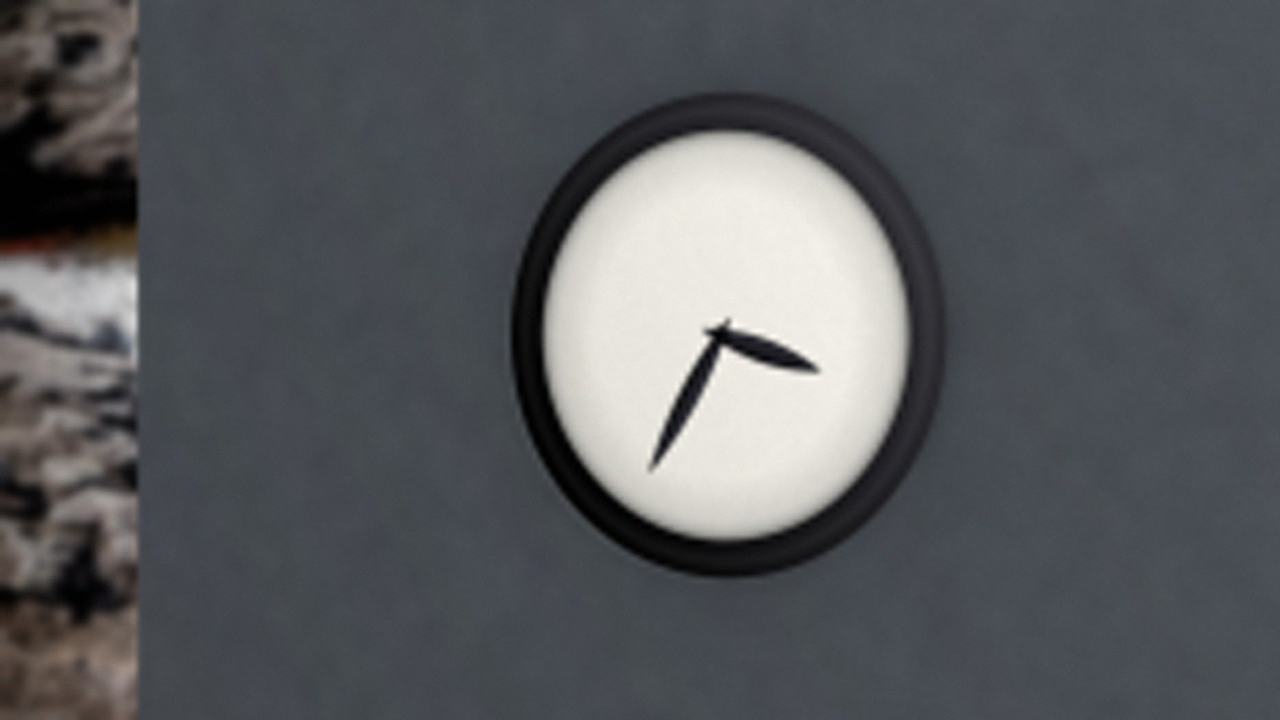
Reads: h=3 m=35
